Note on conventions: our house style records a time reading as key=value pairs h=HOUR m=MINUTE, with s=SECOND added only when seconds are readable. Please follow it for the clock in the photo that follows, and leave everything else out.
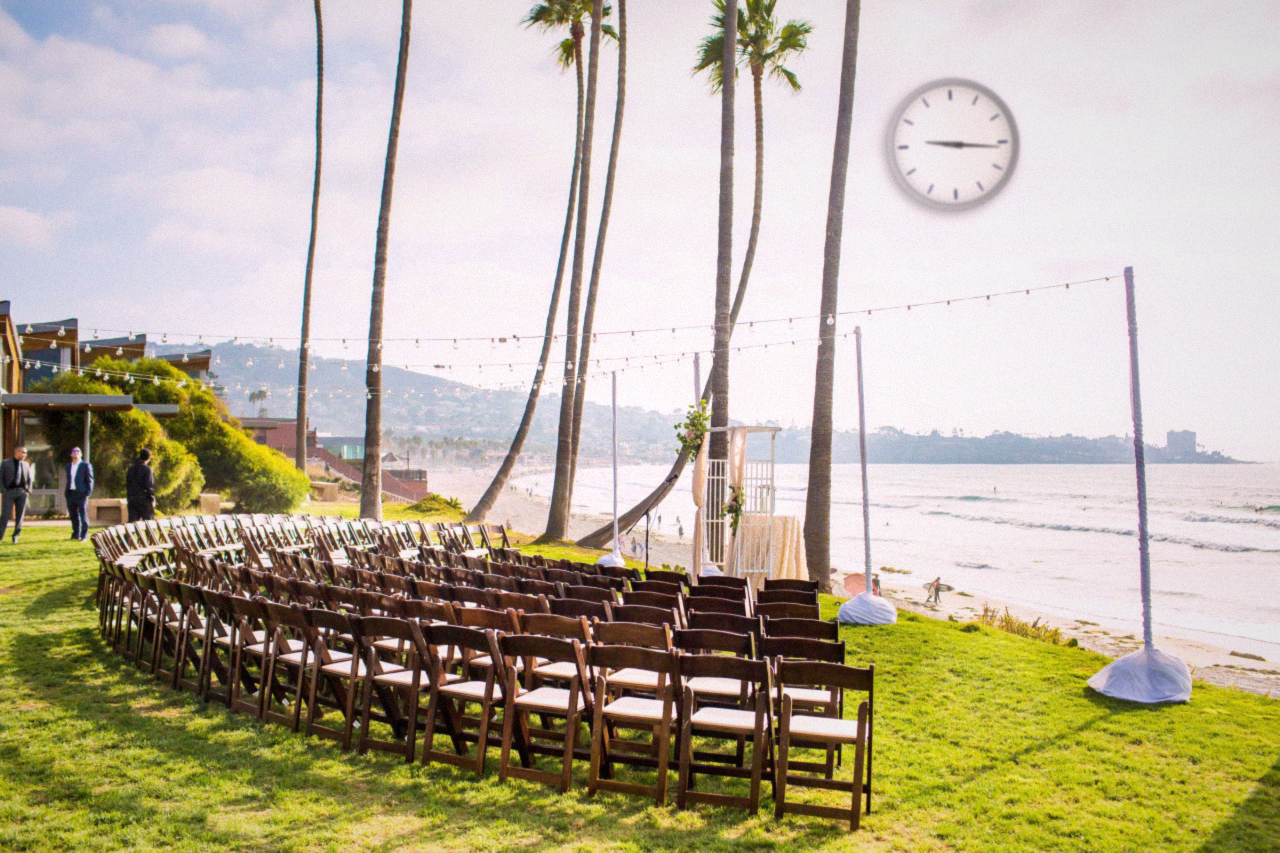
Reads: h=9 m=16
